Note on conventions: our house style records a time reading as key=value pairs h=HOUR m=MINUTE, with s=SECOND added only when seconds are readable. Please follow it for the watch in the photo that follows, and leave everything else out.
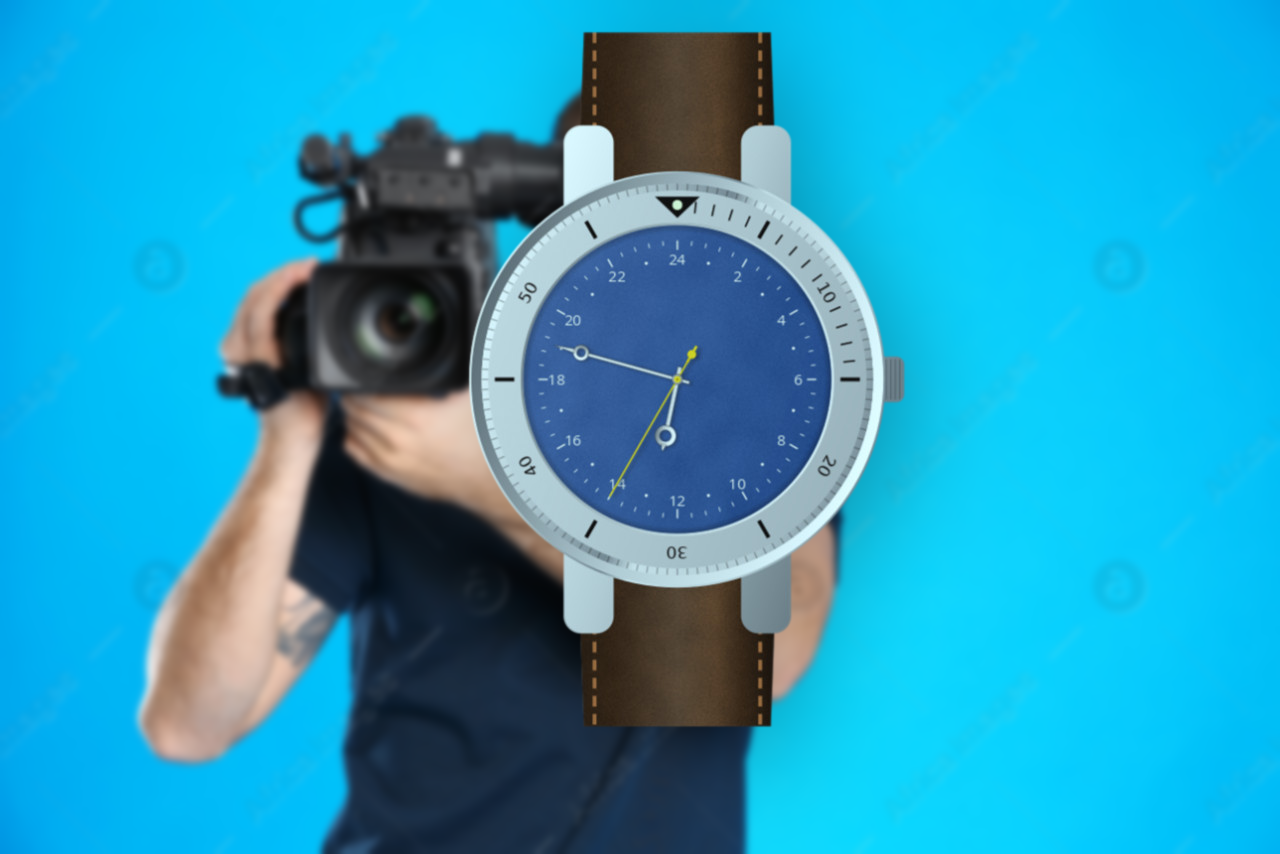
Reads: h=12 m=47 s=35
